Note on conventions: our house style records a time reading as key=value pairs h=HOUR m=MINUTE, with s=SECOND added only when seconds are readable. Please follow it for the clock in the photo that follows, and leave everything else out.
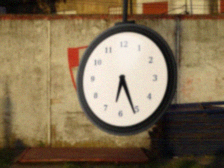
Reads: h=6 m=26
